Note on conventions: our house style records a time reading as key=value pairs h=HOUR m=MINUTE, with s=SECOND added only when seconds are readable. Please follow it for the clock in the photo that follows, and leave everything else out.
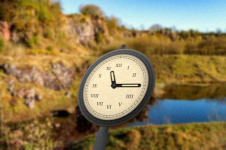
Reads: h=11 m=15
